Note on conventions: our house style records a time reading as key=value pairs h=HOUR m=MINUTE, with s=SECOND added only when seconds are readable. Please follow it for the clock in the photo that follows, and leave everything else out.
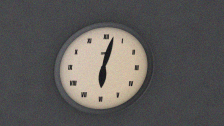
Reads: h=6 m=2
